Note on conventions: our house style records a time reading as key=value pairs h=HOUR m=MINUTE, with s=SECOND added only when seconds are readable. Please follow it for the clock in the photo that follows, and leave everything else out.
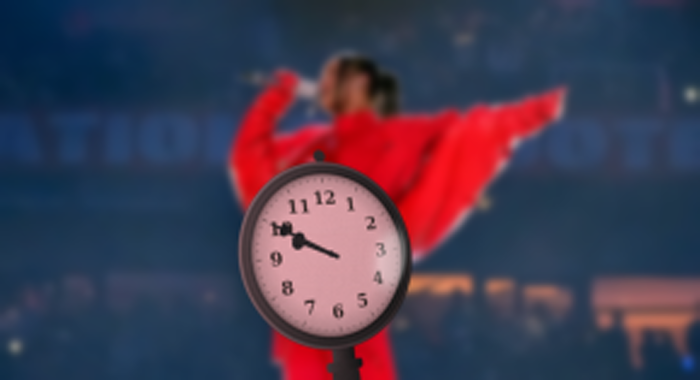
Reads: h=9 m=50
